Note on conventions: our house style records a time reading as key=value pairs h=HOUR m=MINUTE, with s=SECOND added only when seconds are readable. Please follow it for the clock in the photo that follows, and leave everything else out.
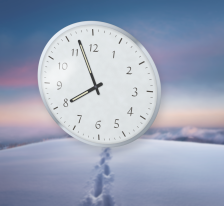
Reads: h=7 m=57
